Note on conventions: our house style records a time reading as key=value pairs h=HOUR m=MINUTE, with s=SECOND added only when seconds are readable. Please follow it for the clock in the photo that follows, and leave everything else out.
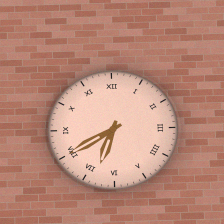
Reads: h=6 m=40
